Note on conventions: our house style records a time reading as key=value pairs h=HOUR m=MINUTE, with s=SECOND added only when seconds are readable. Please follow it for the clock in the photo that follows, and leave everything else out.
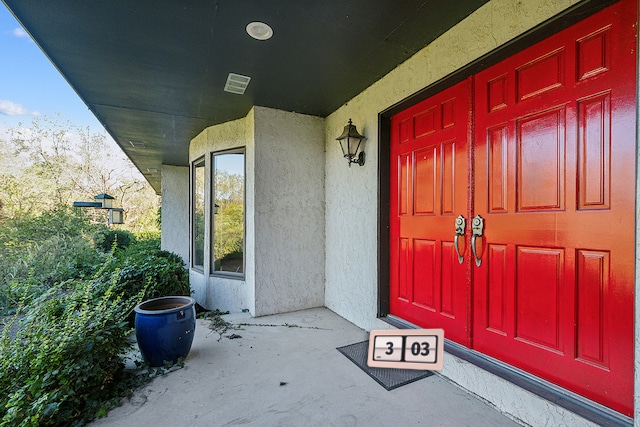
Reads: h=3 m=3
